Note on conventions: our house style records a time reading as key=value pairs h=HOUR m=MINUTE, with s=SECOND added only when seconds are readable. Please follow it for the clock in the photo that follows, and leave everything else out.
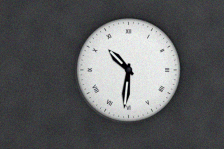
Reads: h=10 m=31
